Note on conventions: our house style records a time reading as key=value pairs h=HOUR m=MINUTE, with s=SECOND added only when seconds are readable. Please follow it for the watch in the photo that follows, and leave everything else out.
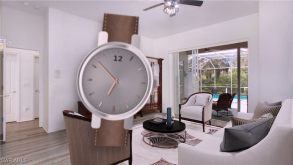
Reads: h=6 m=52
